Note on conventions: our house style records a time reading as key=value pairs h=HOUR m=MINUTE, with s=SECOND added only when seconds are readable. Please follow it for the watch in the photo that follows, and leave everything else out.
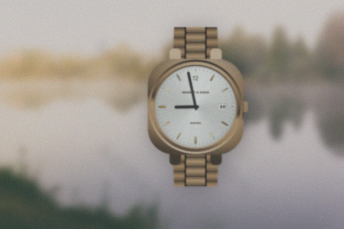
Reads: h=8 m=58
